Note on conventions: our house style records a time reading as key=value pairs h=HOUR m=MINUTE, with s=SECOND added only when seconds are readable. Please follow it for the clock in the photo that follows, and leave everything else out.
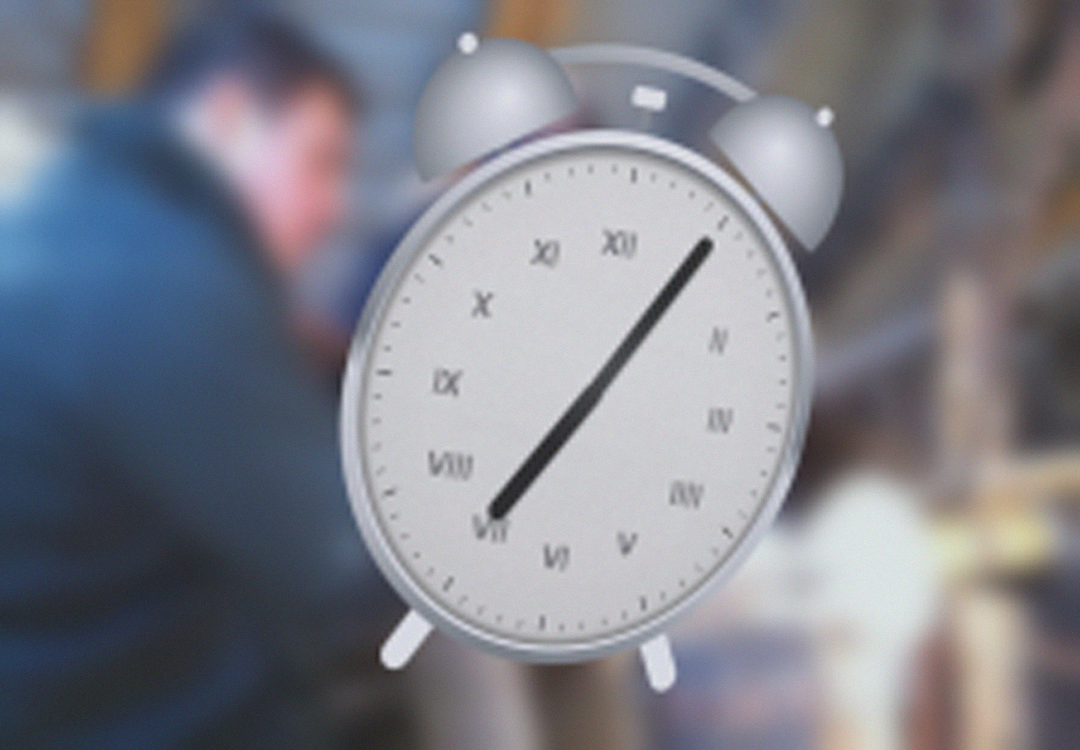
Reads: h=7 m=5
